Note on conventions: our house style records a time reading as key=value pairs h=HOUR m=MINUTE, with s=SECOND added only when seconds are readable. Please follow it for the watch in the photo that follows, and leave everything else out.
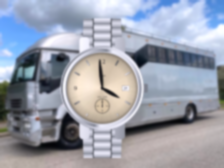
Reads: h=3 m=59
